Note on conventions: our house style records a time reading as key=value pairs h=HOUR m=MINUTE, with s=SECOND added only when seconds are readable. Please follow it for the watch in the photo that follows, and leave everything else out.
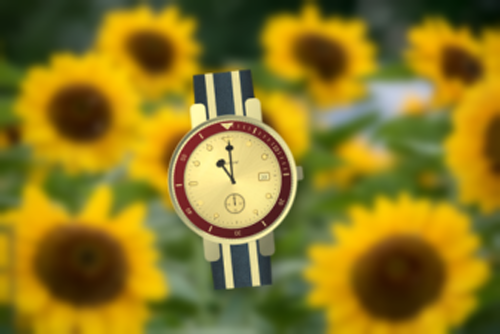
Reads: h=11 m=0
